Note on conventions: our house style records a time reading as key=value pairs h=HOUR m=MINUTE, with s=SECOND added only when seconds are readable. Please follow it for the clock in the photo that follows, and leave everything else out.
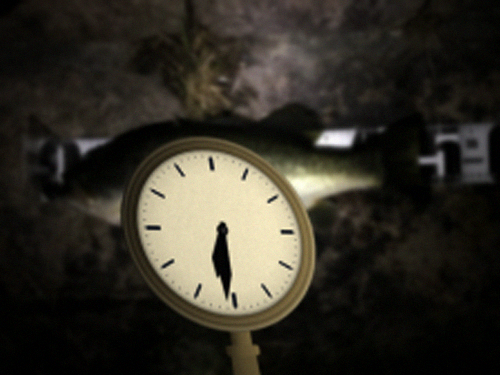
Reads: h=6 m=31
